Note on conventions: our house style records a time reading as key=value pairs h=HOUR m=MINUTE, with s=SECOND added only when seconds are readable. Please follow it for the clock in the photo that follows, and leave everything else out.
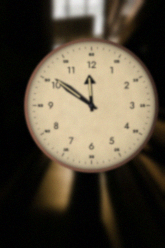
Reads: h=11 m=51
